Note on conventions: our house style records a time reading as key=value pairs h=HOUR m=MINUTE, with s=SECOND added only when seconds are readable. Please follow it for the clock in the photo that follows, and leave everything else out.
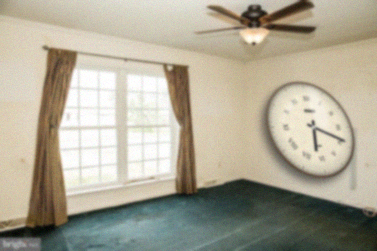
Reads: h=6 m=19
